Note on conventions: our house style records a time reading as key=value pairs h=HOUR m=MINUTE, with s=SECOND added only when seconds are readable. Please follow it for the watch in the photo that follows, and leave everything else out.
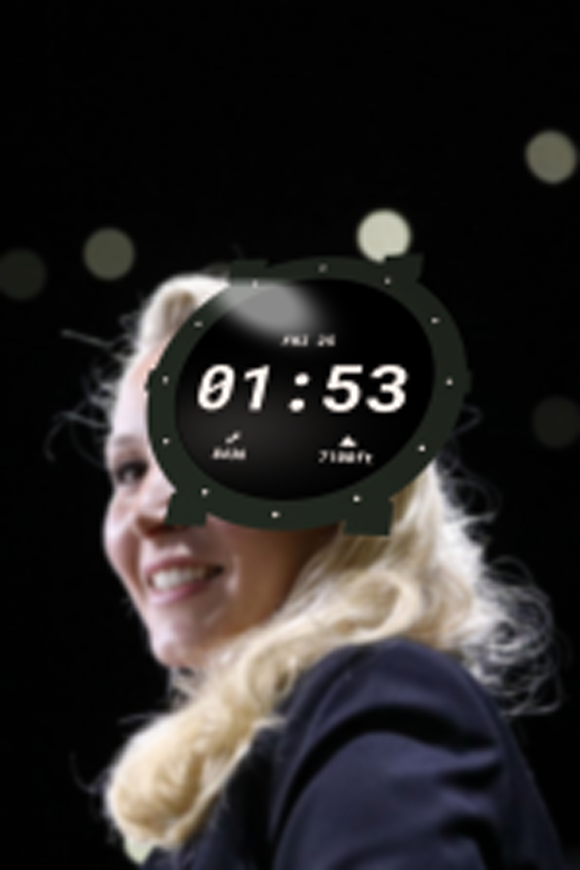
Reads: h=1 m=53
